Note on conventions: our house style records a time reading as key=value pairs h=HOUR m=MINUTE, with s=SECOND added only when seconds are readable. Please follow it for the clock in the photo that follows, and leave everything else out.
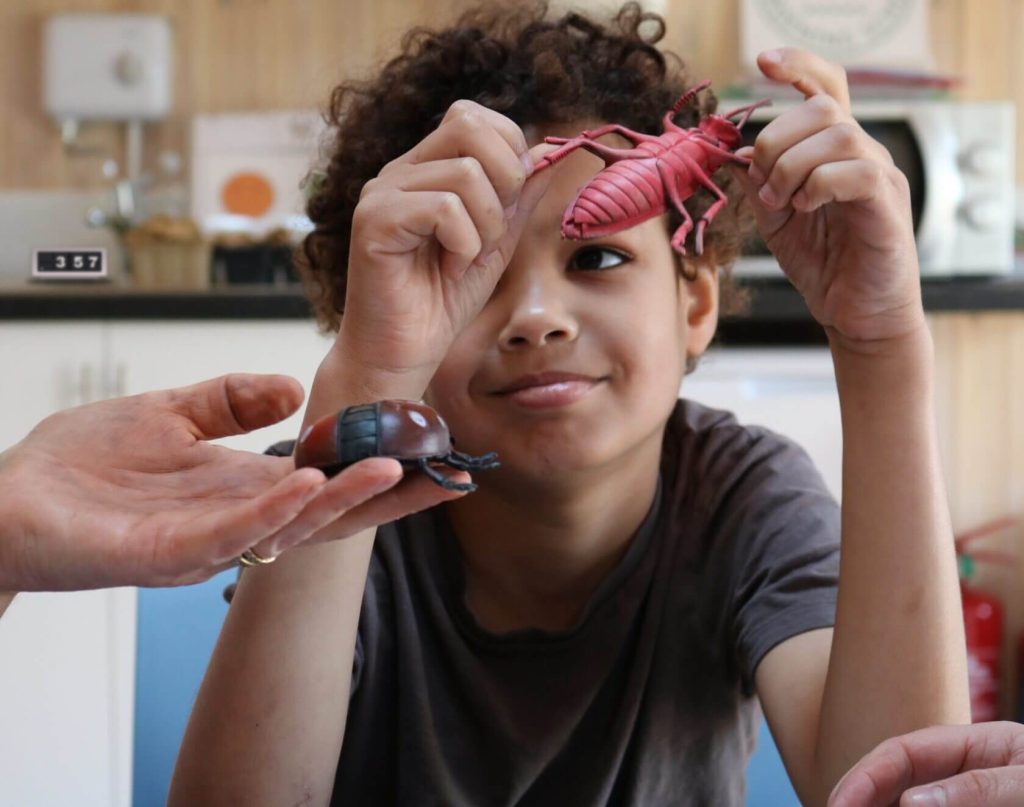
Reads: h=3 m=57
